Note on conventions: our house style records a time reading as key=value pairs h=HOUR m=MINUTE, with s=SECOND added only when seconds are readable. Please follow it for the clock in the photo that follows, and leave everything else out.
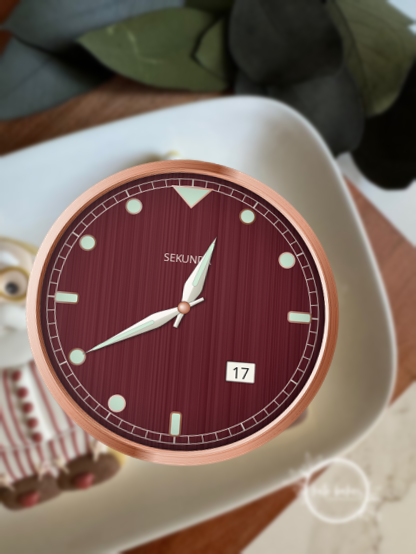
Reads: h=12 m=40
